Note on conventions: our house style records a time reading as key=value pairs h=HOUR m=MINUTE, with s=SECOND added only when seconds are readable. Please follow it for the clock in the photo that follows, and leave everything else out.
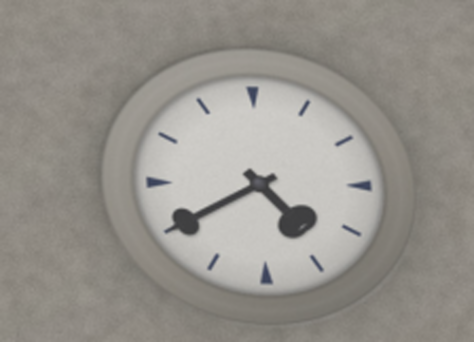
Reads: h=4 m=40
